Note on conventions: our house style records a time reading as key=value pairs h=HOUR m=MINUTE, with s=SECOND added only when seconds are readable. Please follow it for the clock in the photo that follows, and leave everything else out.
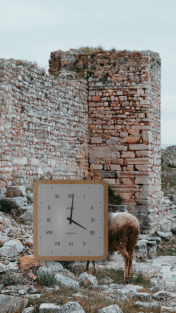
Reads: h=4 m=1
